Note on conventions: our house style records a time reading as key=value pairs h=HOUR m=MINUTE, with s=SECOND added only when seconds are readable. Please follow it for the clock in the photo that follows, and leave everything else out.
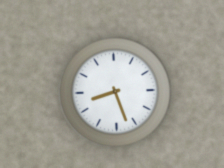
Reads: h=8 m=27
